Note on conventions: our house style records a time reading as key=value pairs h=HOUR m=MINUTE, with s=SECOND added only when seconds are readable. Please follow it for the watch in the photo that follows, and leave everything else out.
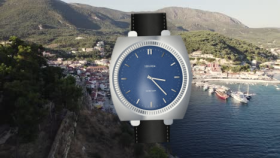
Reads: h=3 m=23
